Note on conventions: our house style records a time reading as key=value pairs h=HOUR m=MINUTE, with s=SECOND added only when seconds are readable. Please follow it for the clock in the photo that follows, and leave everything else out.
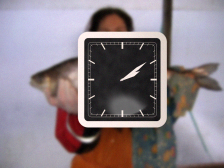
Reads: h=2 m=9
